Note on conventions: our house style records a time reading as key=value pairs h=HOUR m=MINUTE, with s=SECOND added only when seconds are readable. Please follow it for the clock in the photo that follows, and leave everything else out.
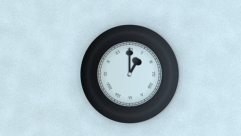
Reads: h=1 m=0
